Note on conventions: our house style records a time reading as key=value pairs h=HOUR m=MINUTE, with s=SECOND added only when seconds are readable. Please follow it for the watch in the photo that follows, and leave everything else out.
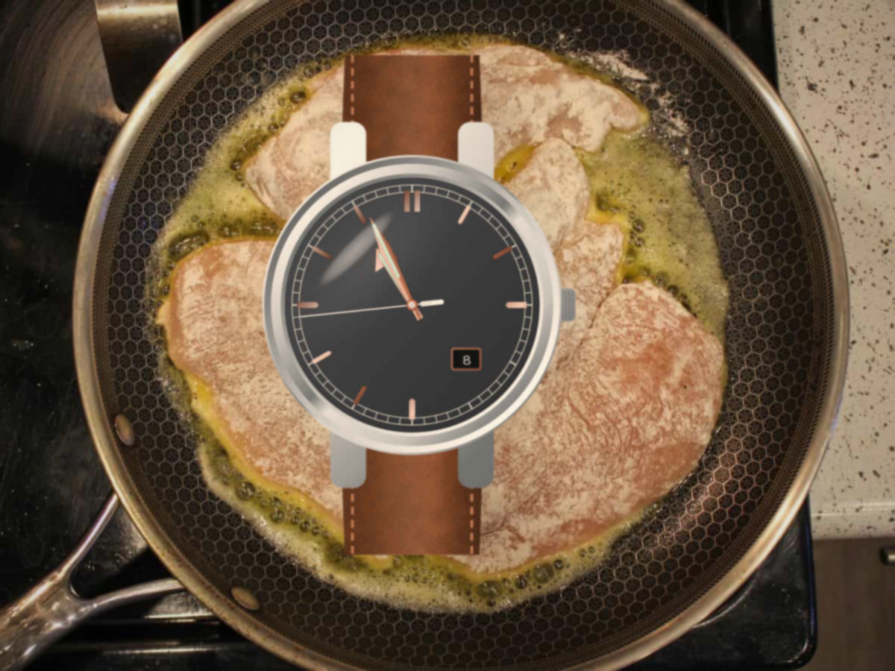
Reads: h=10 m=55 s=44
